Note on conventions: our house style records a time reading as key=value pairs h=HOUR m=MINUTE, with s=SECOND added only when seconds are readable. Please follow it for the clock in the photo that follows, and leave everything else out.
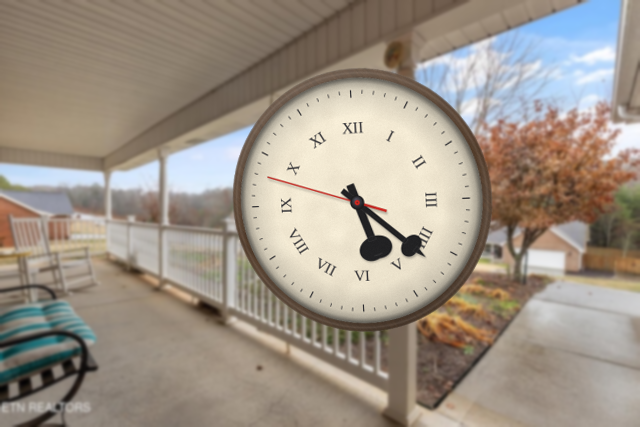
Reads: h=5 m=21 s=48
